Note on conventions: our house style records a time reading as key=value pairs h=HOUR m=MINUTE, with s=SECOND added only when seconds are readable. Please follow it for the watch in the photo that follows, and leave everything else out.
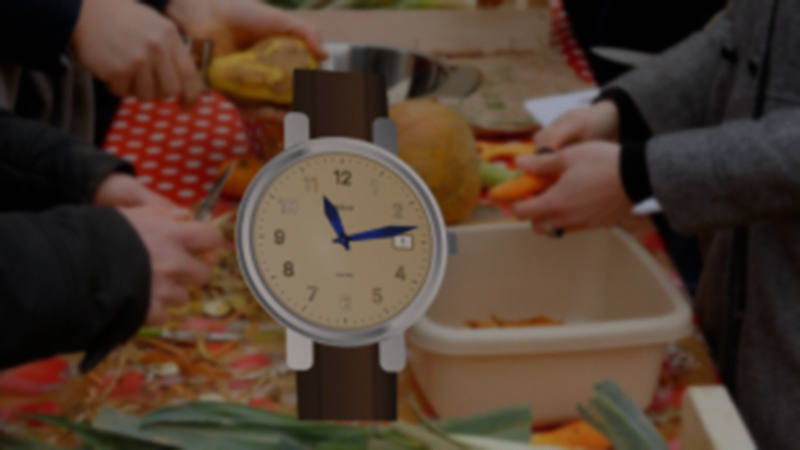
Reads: h=11 m=13
